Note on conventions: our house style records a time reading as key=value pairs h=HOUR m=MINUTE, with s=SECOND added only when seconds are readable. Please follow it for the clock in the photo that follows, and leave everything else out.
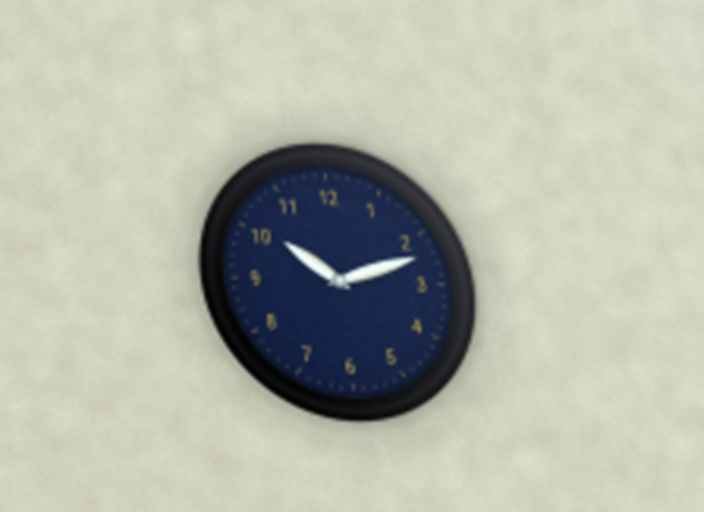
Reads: h=10 m=12
